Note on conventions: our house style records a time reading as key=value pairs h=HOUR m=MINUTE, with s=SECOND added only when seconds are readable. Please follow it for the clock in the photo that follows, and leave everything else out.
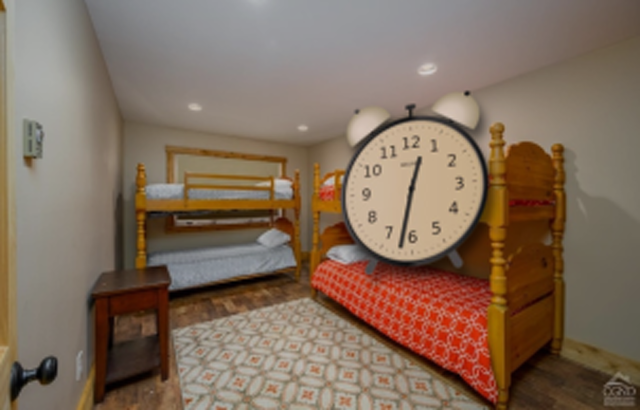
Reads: h=12 m=32
